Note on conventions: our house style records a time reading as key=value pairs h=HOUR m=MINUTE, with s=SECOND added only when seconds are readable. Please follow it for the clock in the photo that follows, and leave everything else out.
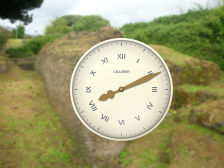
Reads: h=8 m=11
